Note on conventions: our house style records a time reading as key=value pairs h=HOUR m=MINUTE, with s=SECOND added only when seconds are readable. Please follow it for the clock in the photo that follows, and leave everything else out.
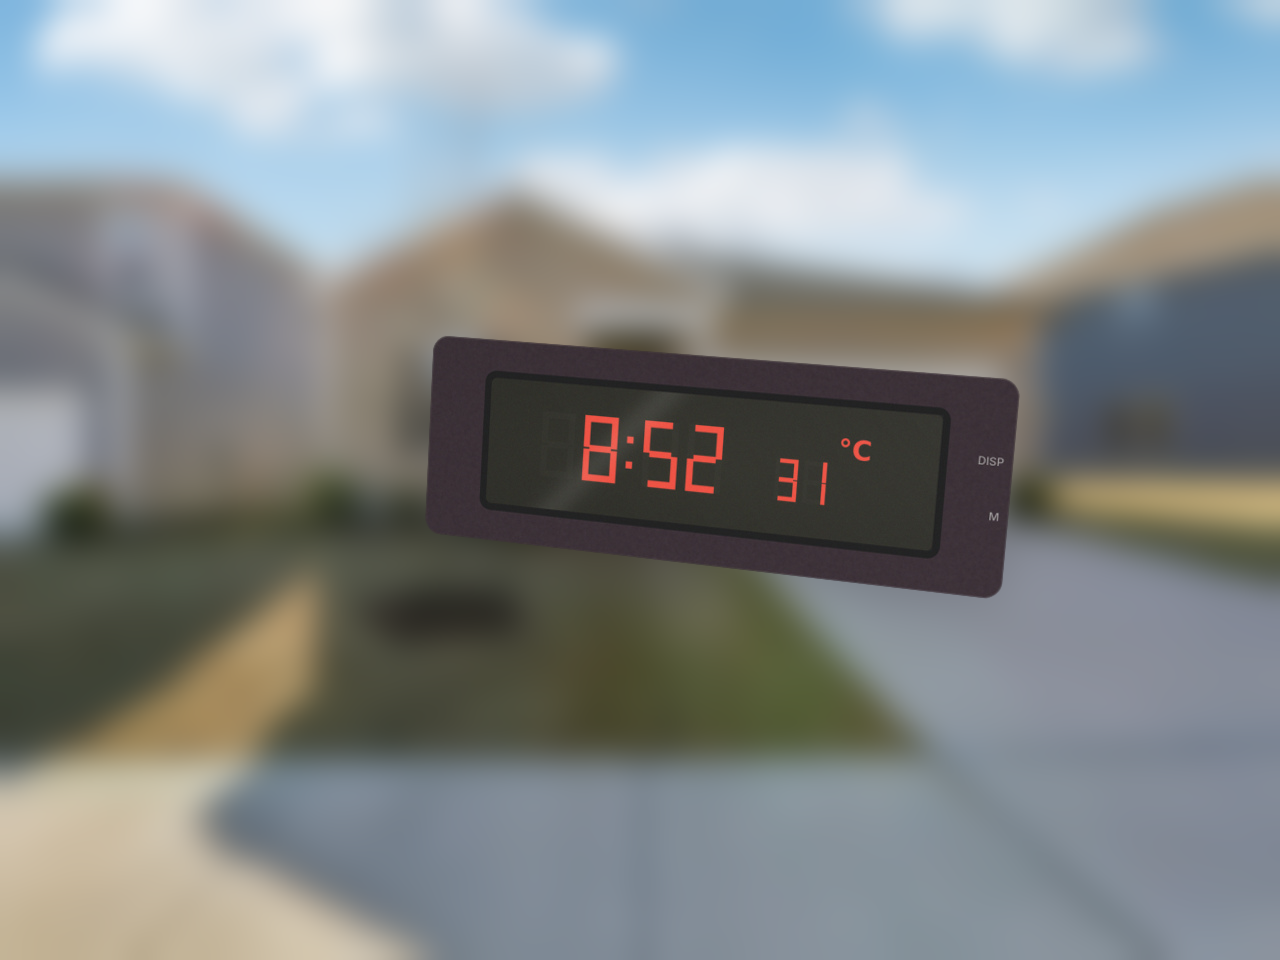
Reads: h=8 m=52
